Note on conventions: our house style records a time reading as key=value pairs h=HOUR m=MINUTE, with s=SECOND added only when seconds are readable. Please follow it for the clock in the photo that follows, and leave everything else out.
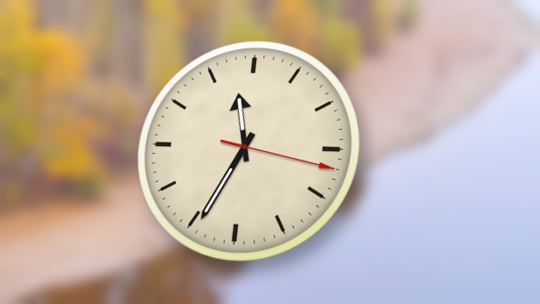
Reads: h=11 m=34 s=17
